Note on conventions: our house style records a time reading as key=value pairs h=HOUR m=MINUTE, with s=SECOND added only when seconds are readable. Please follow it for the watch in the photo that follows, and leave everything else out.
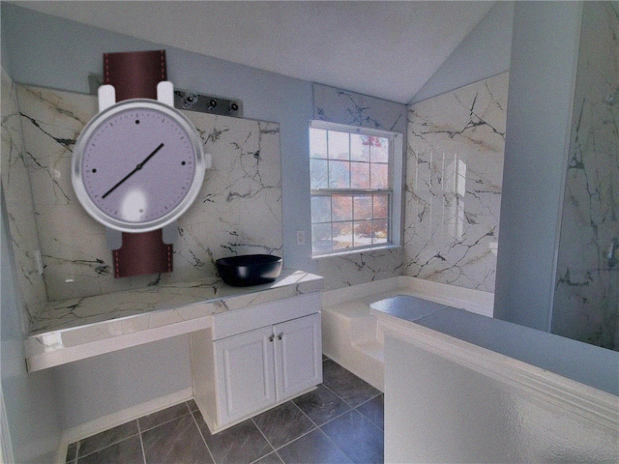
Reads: h=1 m=39
